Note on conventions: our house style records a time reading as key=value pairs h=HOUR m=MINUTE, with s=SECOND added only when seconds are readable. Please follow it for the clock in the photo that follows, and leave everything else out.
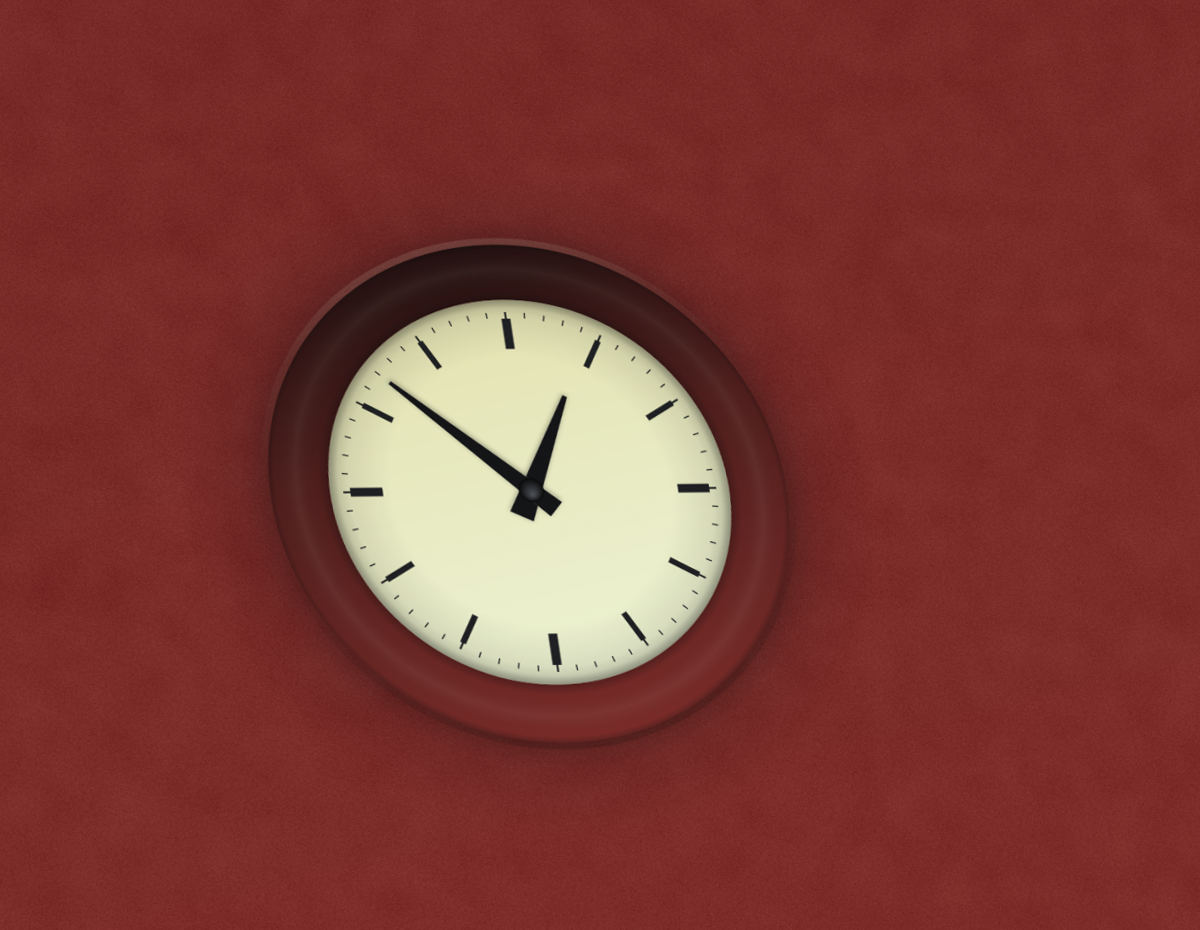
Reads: h=12 m=52
